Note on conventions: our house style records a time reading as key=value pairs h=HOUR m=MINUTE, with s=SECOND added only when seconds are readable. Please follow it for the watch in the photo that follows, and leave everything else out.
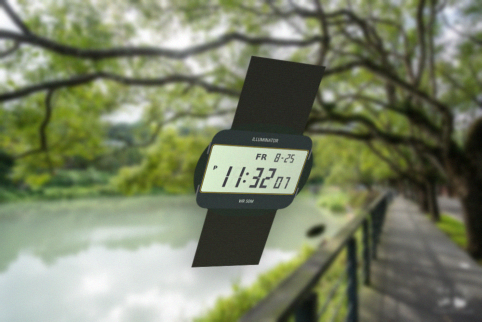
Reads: h=11 m=32 s=7
